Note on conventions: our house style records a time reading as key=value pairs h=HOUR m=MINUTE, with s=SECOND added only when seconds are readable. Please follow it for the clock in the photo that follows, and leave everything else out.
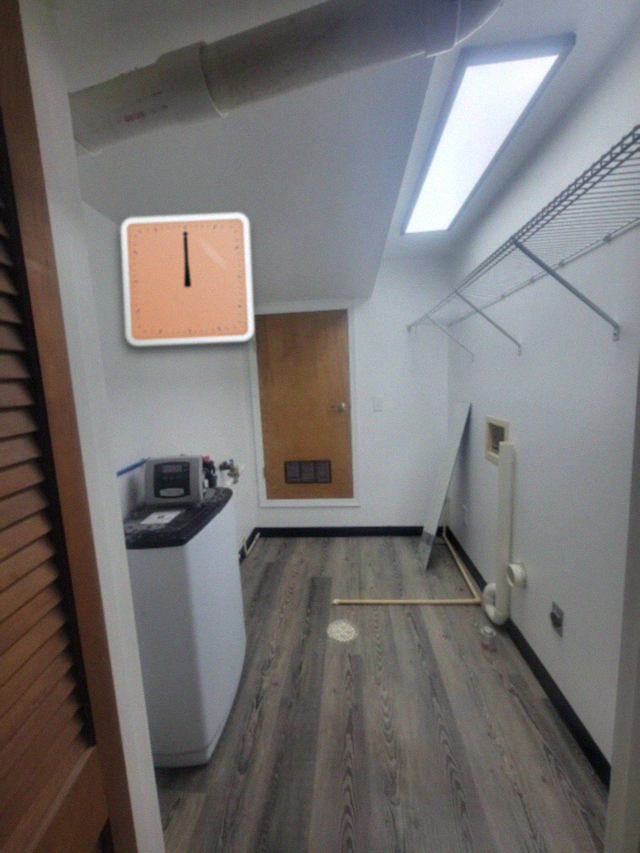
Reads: h=12 m=0
